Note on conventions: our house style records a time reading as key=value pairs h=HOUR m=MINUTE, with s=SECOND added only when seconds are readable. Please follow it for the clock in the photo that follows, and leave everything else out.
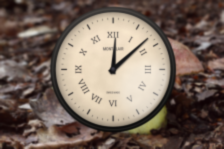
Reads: h=12 m=8
